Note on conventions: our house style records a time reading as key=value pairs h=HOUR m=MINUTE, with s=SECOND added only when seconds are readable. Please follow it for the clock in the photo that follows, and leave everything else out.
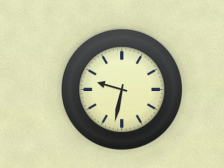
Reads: h=9 m=32
